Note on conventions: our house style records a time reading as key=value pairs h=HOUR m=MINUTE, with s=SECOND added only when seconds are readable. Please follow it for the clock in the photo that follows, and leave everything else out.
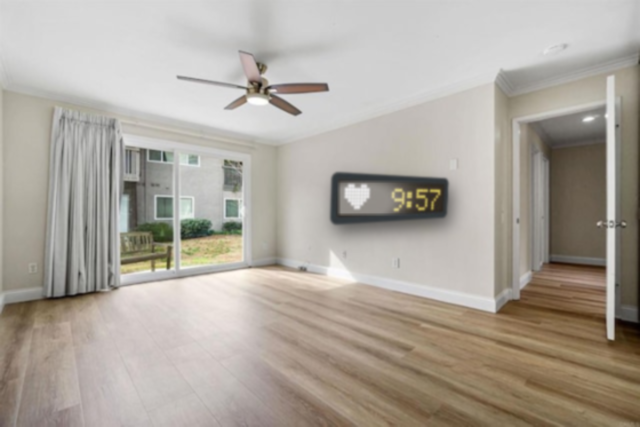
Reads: h=9 m=57
